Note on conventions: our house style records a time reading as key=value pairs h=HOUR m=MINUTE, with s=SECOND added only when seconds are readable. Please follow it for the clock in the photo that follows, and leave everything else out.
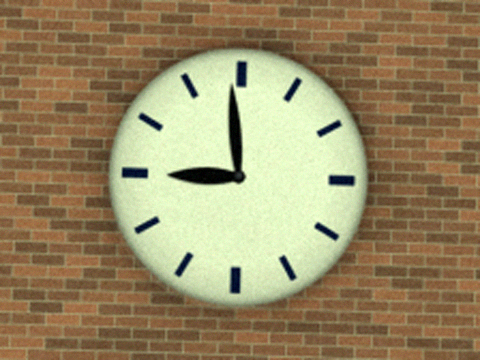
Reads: h=8 m=59
